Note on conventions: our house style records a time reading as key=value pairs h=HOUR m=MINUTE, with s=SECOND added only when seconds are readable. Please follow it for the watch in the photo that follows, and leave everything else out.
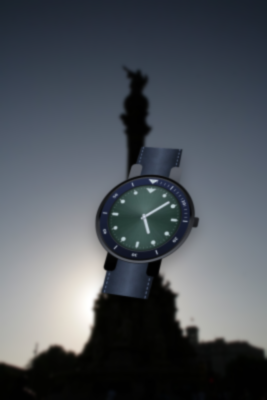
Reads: h=5 m=8
